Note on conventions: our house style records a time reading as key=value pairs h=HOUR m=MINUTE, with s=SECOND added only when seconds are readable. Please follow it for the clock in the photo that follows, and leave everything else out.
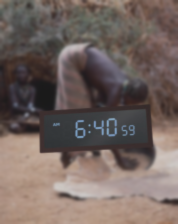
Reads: h=6 m=40 s=59
